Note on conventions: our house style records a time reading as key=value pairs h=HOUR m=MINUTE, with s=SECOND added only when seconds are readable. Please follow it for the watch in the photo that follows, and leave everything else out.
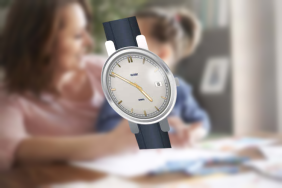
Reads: h=4 m=51
